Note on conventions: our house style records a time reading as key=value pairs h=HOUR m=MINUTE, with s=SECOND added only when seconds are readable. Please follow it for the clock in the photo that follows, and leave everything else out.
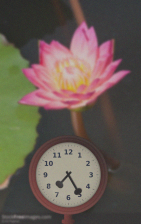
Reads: h=7 m=25
